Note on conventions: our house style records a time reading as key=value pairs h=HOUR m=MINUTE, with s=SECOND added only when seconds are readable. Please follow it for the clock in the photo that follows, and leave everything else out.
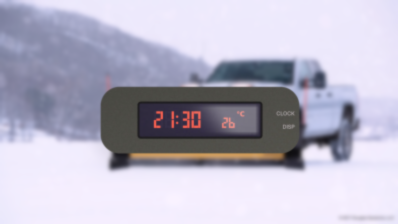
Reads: h=21 m=30
